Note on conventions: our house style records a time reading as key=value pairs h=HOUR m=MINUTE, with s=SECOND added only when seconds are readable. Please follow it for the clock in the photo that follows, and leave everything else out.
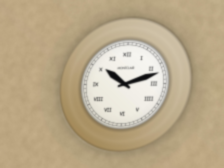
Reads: h=10 m=12
